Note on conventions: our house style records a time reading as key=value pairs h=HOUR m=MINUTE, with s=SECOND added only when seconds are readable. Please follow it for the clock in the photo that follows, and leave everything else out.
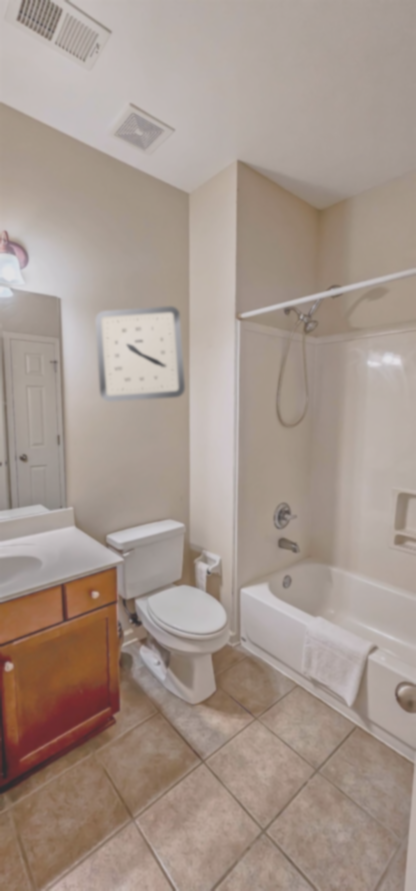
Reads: h=10 m=20
